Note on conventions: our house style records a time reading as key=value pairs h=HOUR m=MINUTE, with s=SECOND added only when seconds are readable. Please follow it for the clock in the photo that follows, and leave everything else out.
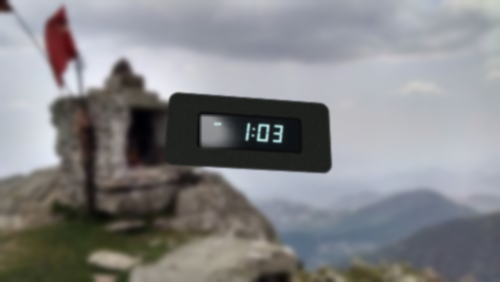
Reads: h=1 m=3
